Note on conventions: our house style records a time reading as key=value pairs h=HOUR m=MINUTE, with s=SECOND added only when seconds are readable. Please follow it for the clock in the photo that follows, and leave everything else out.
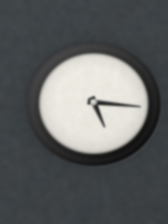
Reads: h=5 m=16
